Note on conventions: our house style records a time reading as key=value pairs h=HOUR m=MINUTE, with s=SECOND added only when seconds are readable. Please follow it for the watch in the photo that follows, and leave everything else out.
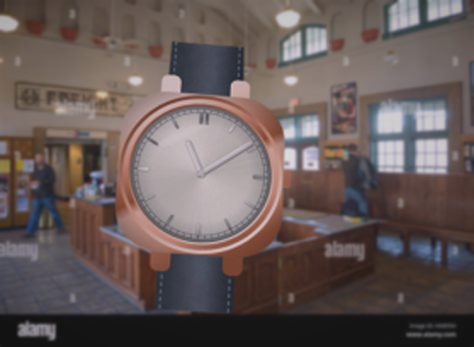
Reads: h=11 m=9
